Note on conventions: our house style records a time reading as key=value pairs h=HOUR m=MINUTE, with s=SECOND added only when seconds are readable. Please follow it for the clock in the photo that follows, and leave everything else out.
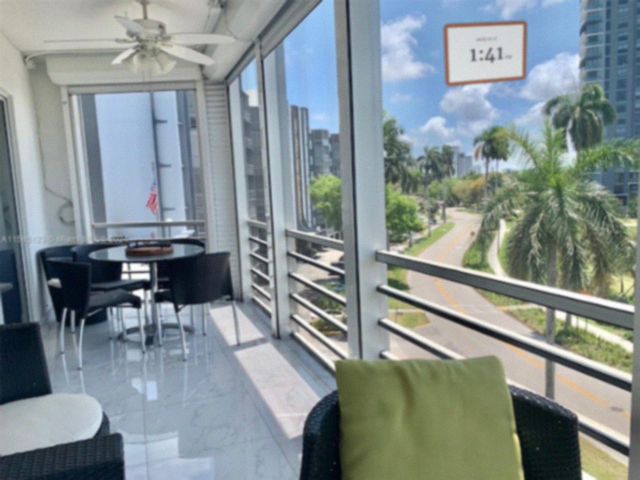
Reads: h=1 m=41
